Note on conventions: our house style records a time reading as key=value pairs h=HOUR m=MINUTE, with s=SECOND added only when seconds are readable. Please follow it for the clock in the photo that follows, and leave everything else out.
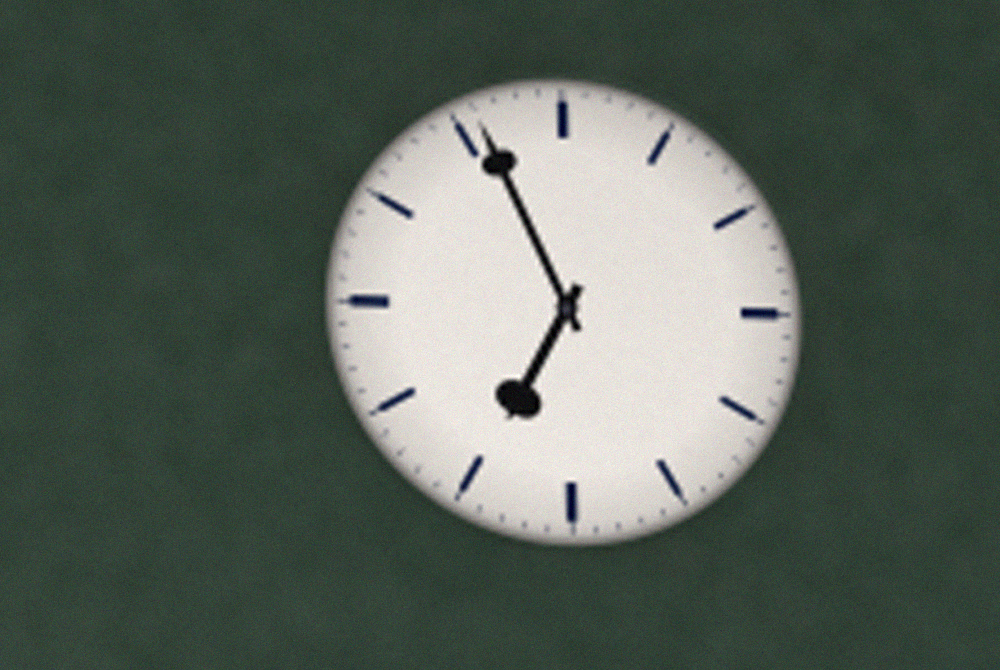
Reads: h=6 m=56
